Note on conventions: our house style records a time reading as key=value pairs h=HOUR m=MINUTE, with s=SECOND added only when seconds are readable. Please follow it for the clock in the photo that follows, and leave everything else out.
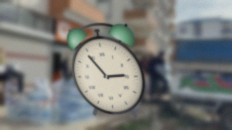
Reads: h=2 m=54
